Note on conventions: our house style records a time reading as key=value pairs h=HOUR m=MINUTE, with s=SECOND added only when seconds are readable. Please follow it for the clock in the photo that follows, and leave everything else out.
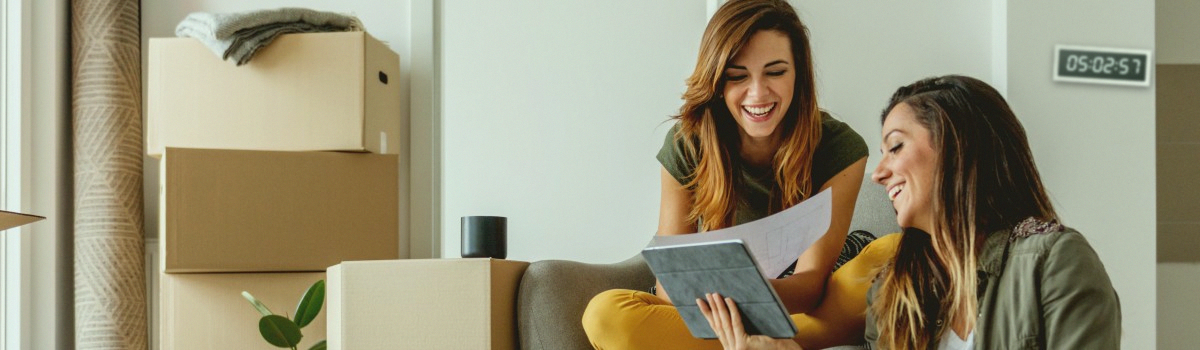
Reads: h=5 m=2 s=57
